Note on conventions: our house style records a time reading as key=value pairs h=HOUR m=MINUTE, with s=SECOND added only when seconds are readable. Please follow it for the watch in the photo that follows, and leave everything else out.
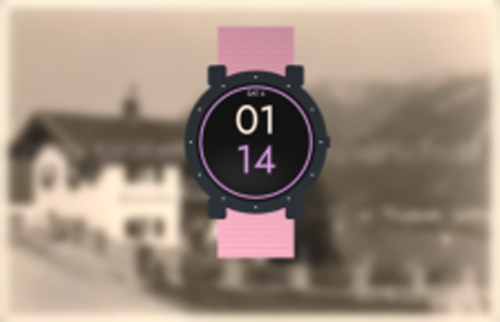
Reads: h=1 m=14
